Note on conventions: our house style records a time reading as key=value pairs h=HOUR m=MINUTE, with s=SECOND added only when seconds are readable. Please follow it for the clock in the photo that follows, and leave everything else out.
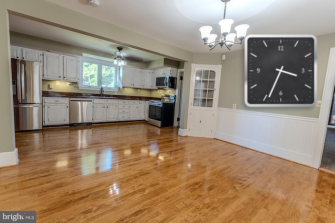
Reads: h=3 m=34
